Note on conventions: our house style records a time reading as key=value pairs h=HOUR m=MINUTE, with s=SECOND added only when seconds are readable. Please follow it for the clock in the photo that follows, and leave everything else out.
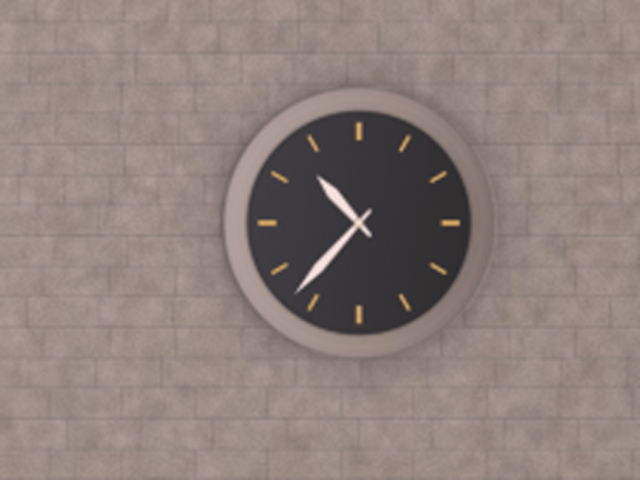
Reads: h=10 m=37
